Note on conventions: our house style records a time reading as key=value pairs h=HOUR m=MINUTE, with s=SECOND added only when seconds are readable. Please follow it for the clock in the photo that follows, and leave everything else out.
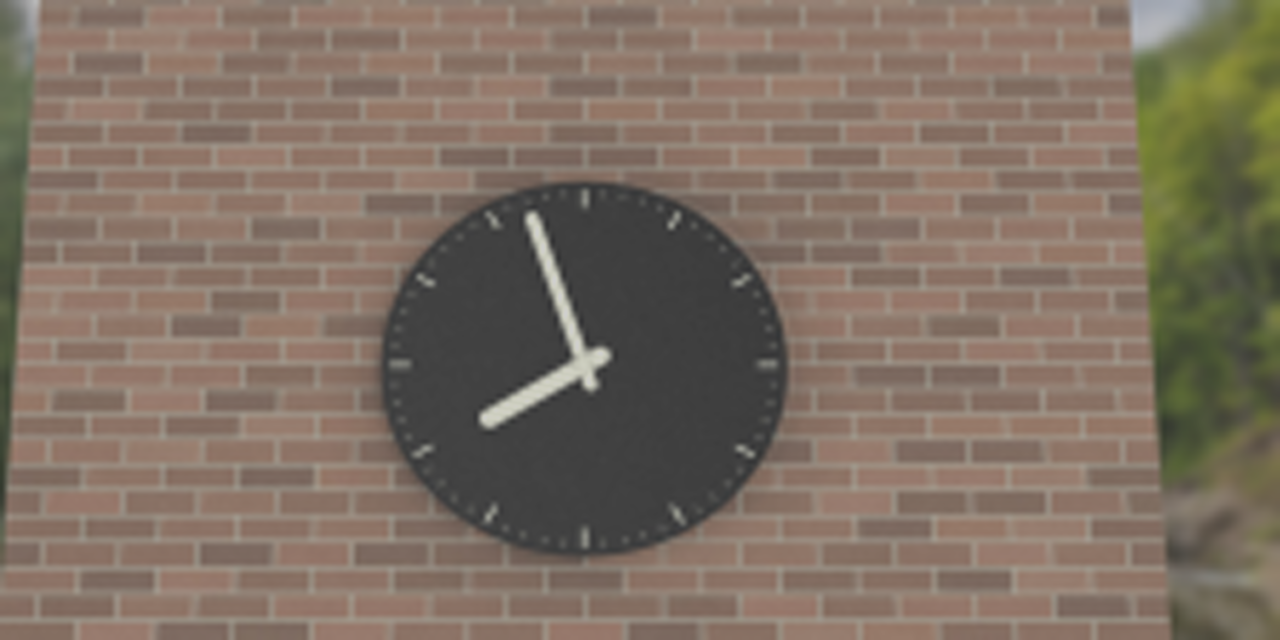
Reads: h=7 m=57
